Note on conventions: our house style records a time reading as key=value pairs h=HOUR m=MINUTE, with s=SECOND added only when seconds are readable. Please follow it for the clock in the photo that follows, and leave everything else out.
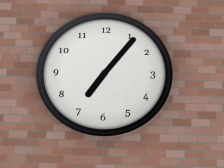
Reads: h=7 m=6
